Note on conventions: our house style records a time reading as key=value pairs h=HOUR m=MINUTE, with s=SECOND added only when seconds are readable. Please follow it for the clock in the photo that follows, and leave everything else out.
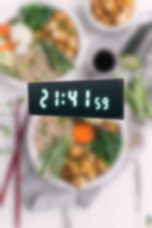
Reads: h=21 m=41
